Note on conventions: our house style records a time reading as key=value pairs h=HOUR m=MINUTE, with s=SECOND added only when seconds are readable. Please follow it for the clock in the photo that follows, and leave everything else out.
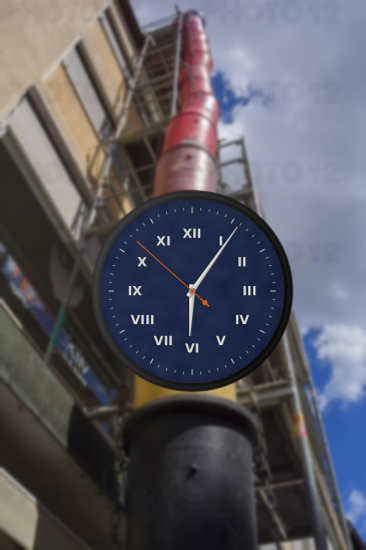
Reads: h=6 m=5 s=52
